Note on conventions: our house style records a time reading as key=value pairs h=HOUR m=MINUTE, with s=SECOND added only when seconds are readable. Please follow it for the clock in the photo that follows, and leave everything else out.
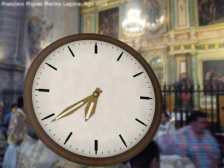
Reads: h=6 m=39
